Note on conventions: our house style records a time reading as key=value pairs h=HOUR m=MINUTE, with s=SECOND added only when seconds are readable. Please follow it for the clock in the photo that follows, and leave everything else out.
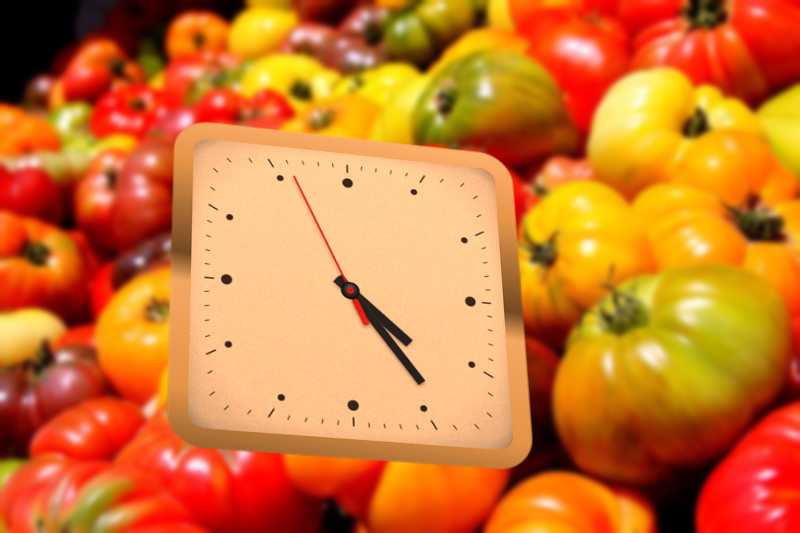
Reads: h=4 m=23 s=56
